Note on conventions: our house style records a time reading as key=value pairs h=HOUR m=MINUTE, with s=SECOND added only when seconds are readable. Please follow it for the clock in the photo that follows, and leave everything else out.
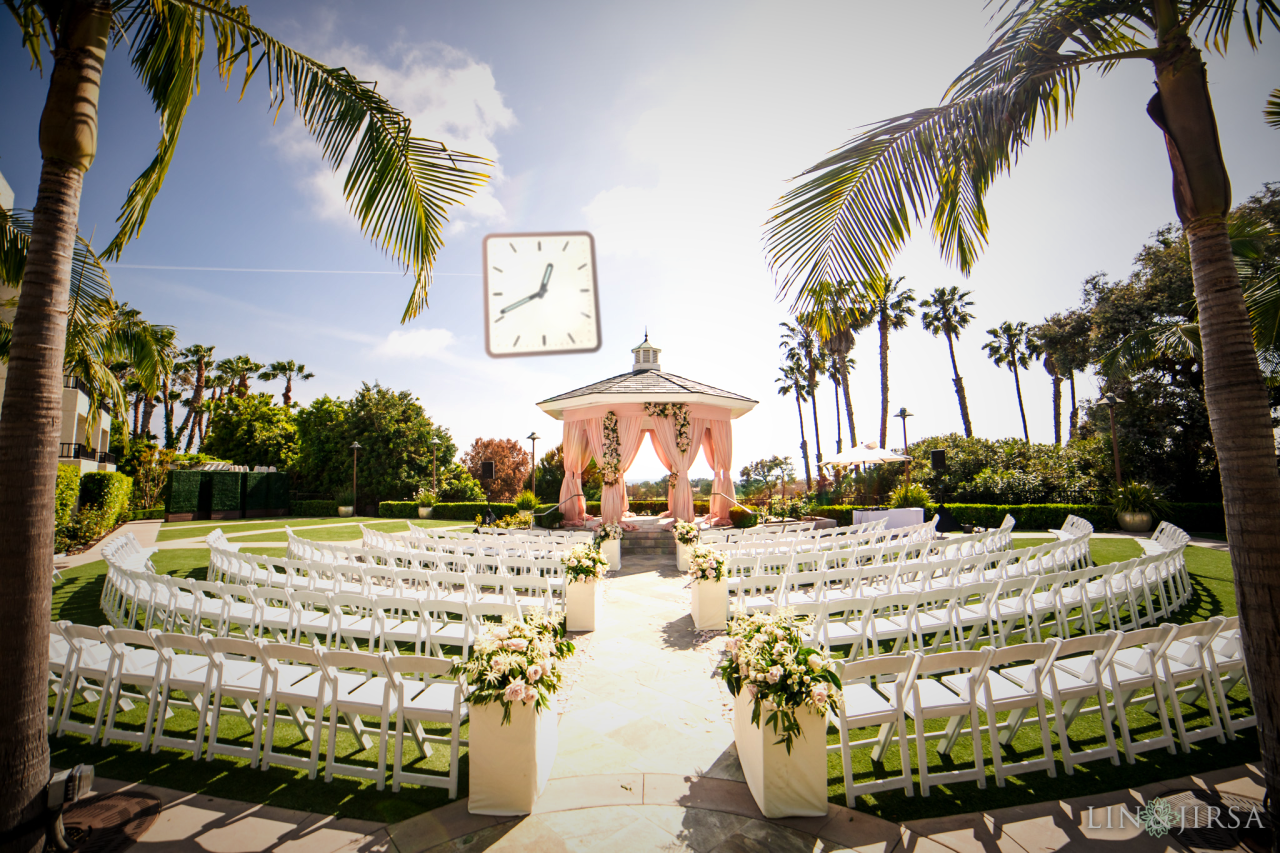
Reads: h=12 m=41
